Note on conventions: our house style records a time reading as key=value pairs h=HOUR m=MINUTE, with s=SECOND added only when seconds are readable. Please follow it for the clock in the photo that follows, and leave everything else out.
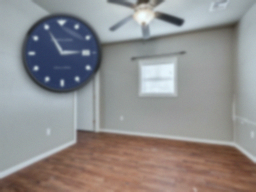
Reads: h=2 m=55
